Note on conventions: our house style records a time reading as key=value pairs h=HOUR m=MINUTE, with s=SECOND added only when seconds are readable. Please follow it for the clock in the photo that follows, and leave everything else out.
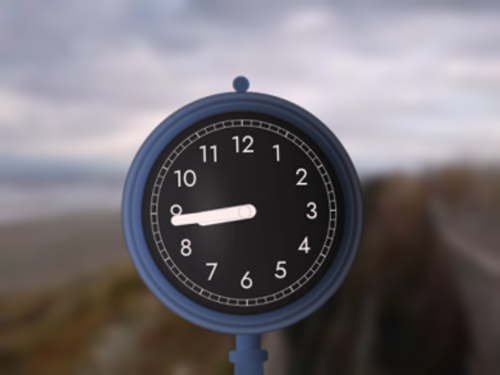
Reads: h=8 m=44
